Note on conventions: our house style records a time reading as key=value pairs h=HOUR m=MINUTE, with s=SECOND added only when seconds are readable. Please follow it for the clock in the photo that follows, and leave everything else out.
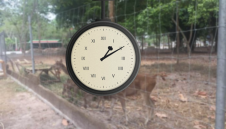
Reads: h=1 m=10
